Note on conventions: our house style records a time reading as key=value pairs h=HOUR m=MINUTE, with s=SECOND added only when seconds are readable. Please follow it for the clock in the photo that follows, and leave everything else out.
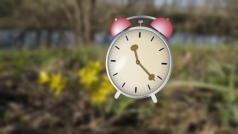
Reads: h=11 m=22
